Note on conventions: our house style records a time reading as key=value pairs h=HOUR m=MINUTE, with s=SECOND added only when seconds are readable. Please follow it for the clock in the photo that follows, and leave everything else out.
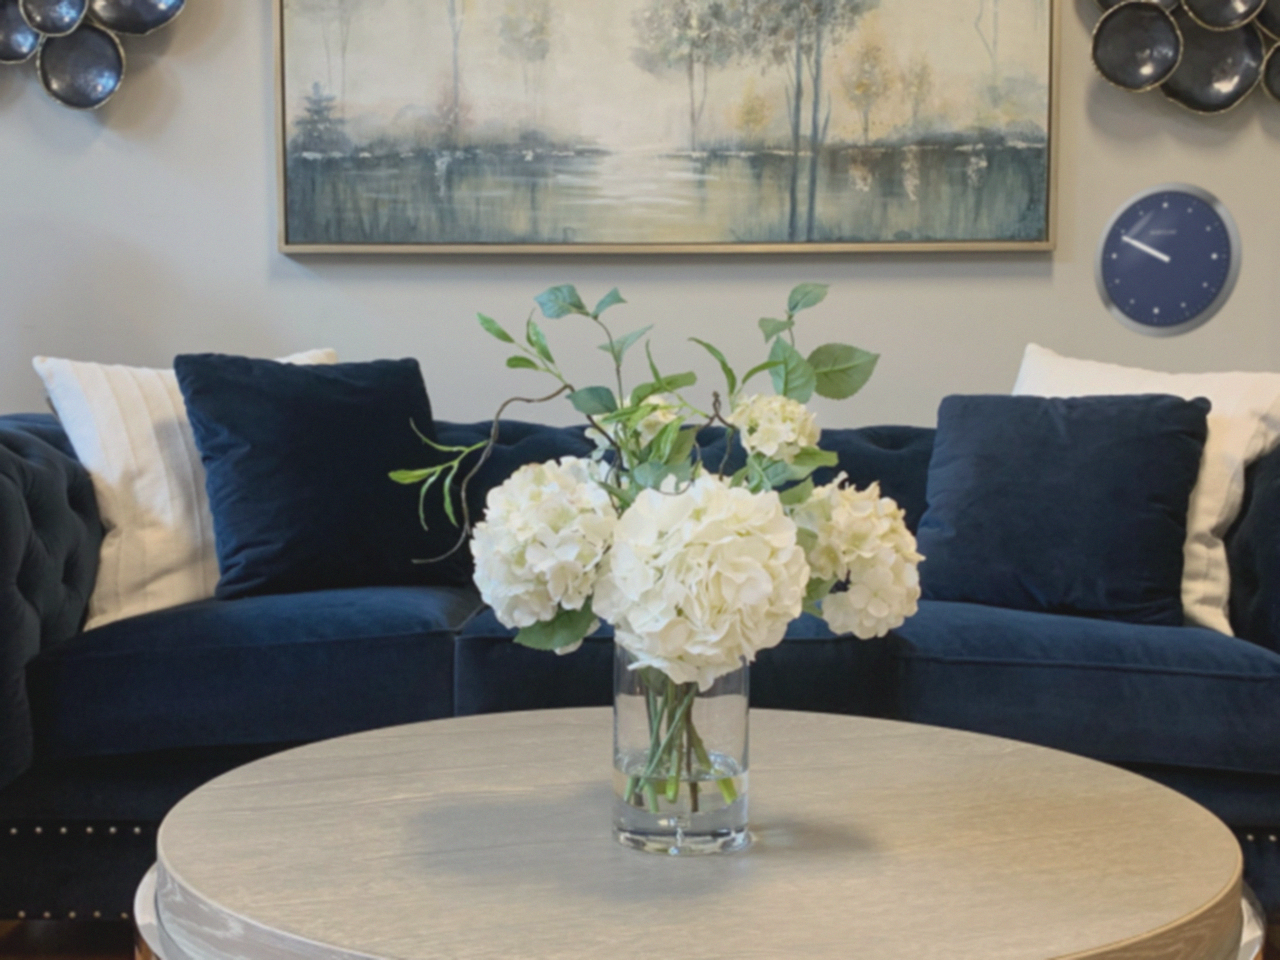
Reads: h=9 m=49
